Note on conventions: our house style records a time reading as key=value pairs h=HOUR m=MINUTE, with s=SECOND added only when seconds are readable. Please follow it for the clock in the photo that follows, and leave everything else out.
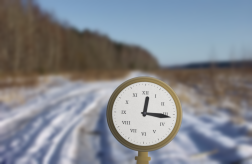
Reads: h=12 m=16
